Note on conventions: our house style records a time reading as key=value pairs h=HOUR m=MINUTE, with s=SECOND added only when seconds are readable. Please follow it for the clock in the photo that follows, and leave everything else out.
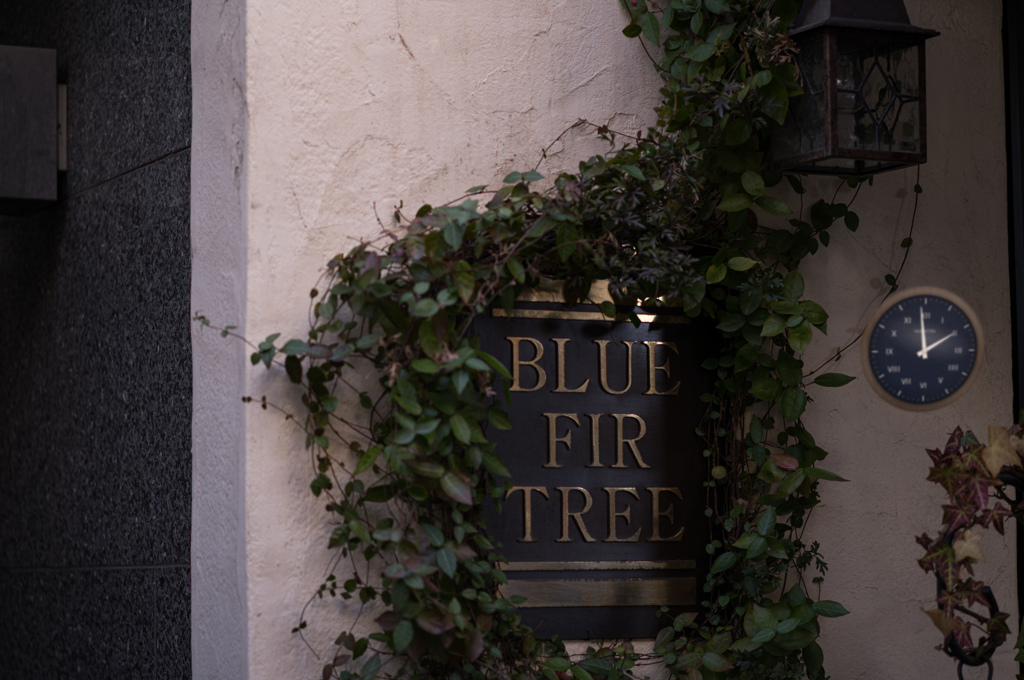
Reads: h=1 m=59
